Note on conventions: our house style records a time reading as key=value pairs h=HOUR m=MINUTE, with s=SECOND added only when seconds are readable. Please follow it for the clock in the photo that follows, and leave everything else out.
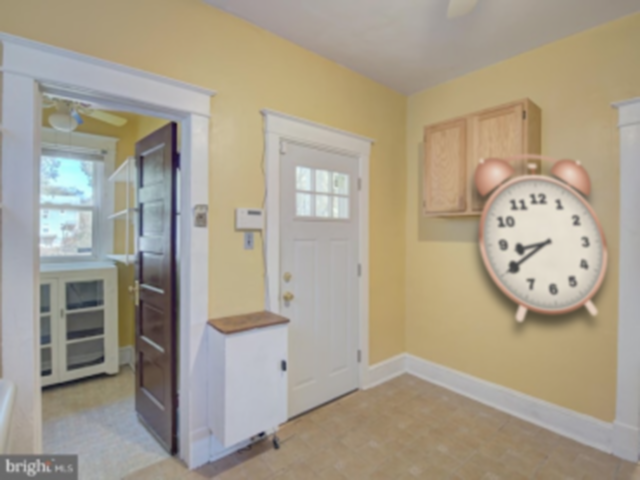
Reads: h=8 m=40
